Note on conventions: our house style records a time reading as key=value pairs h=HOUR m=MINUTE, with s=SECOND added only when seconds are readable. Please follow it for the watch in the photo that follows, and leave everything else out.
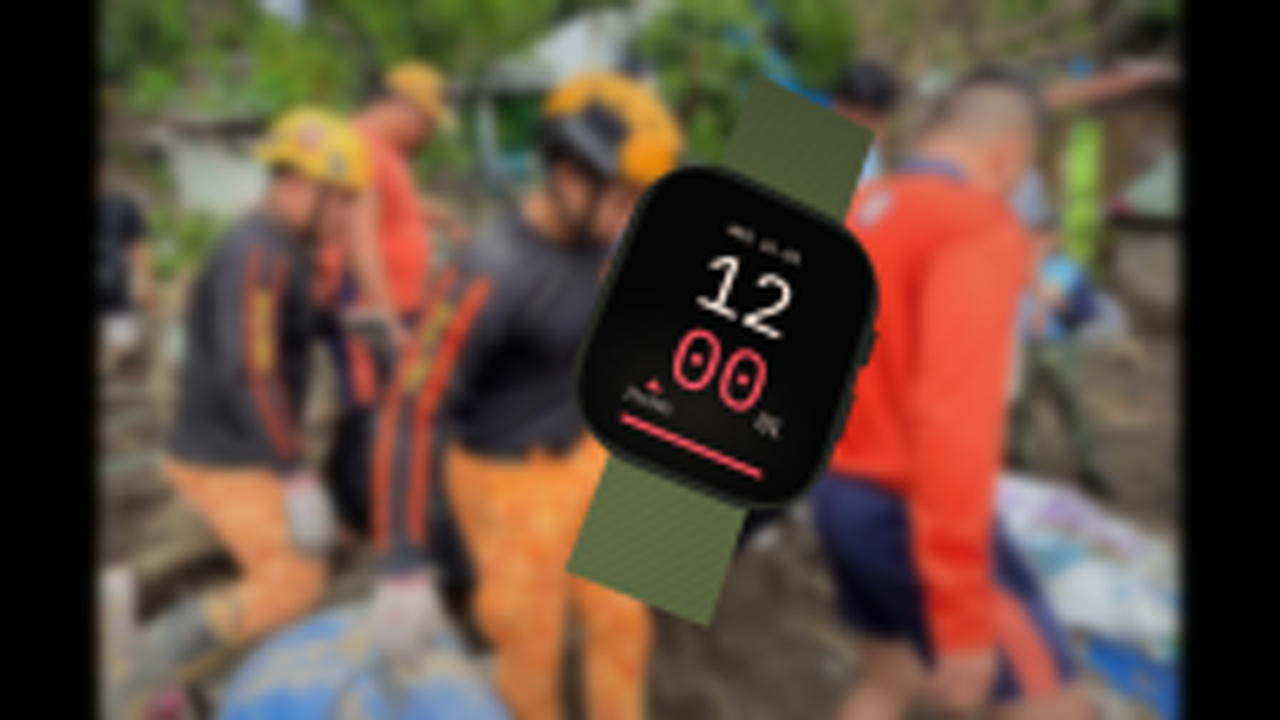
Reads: h=12 m=0
